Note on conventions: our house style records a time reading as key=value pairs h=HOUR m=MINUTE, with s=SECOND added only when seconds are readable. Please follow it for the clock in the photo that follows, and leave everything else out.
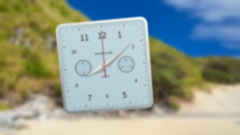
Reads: h=8 m=9
